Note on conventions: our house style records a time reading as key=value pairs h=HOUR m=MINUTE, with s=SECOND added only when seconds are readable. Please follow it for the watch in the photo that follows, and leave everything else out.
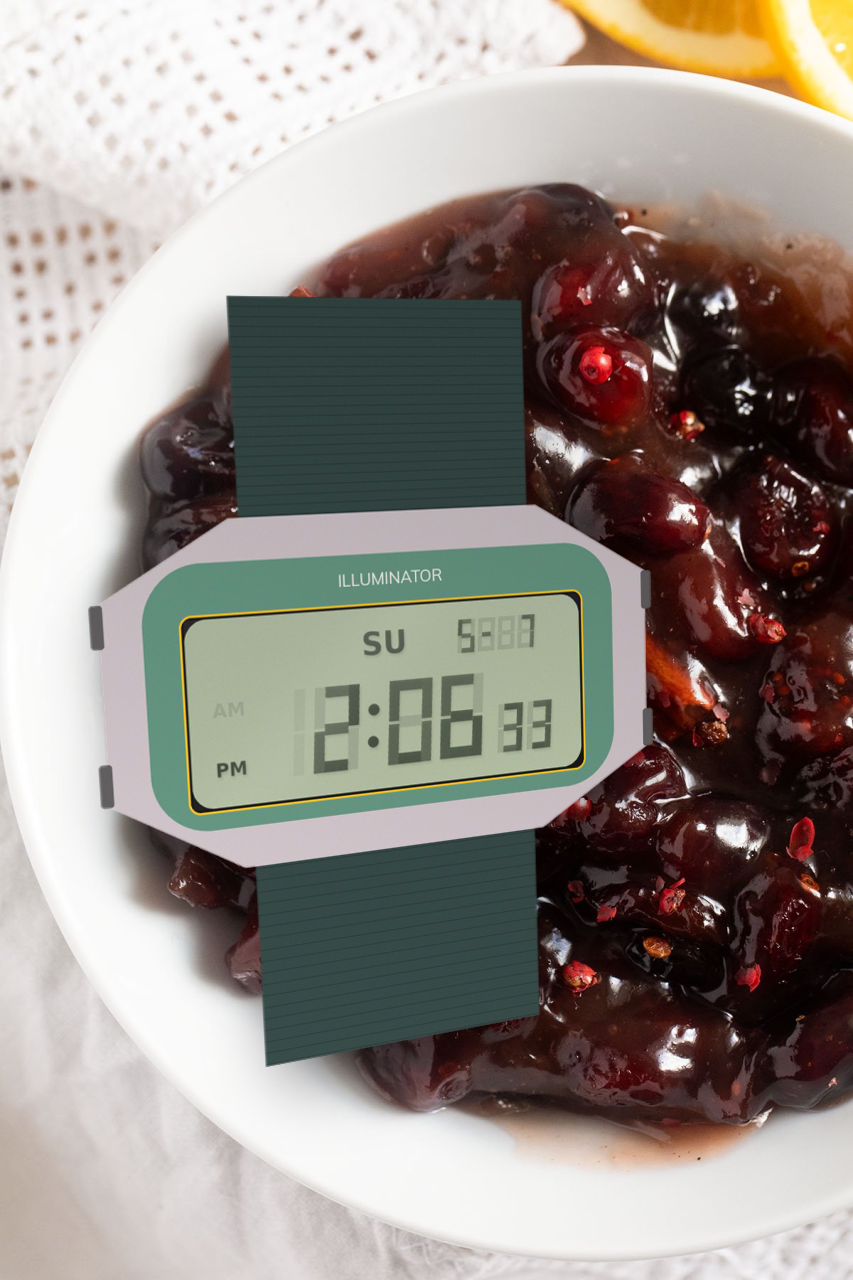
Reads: h=2 m=6 s=33
